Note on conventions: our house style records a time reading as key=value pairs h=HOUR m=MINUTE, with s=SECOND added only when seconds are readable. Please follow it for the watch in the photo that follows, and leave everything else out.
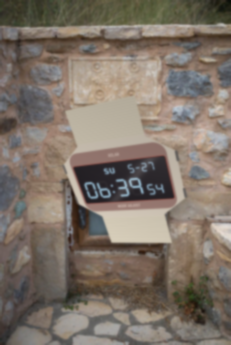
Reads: h=6 m=39
